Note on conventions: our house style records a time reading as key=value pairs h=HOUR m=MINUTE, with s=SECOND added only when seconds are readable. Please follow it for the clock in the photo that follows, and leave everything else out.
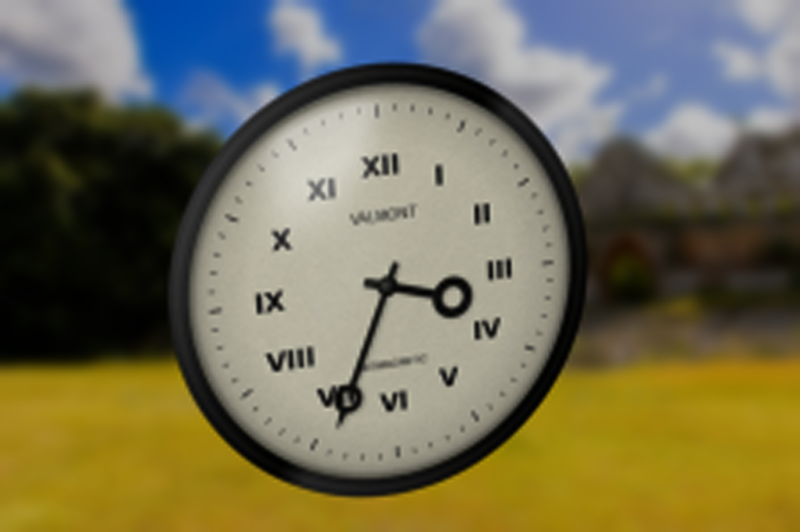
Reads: h=3 m=34
